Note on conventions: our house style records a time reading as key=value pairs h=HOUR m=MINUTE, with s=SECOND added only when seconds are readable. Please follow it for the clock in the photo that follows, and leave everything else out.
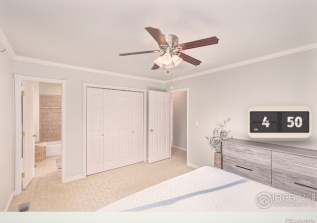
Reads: h=4 m=50
